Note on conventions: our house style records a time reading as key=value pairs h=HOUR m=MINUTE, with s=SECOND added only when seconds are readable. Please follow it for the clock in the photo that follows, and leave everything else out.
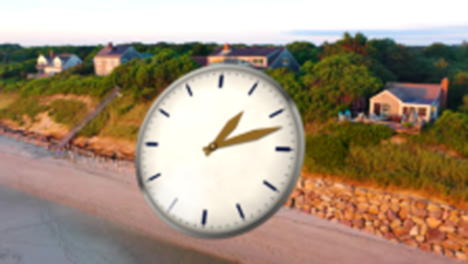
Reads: h=1 m=12
